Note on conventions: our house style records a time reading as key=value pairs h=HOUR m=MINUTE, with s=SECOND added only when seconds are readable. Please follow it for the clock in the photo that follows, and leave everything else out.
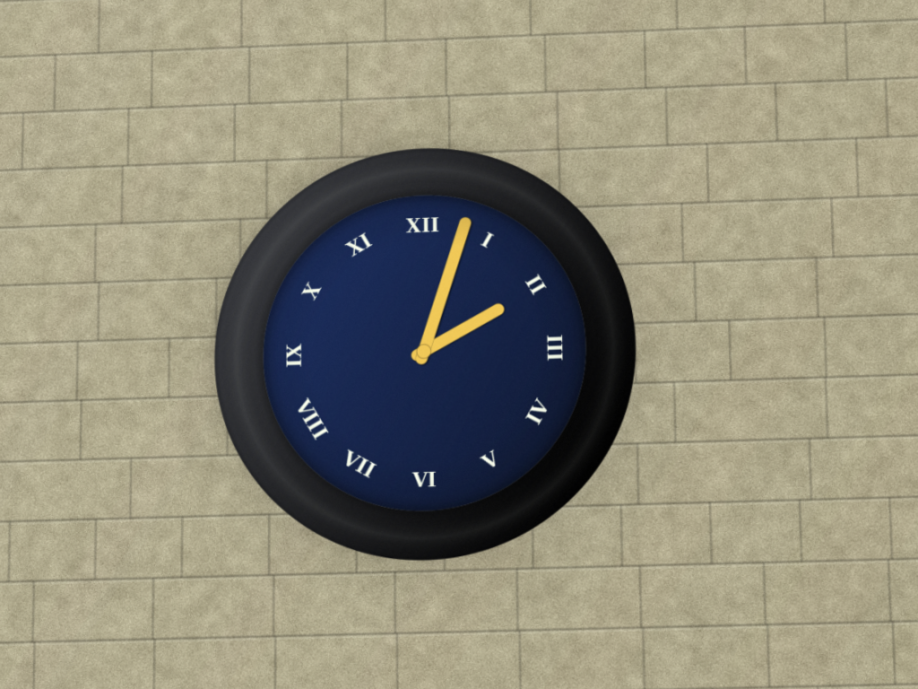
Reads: h=2 m=3
